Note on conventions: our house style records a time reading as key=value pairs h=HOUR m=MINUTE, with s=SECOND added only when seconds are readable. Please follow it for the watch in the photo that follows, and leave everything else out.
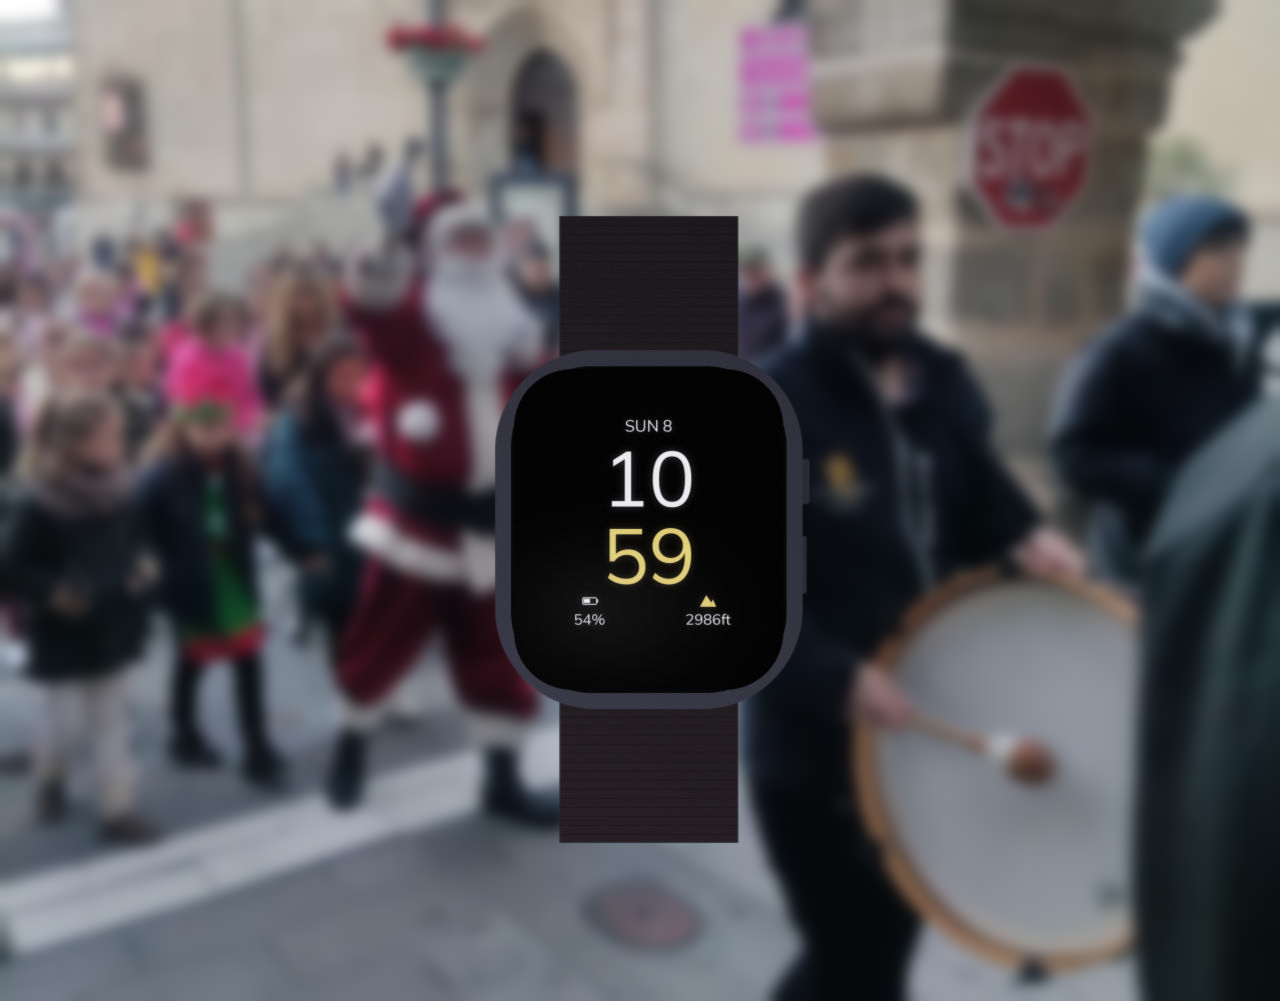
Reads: h=10 m=59
